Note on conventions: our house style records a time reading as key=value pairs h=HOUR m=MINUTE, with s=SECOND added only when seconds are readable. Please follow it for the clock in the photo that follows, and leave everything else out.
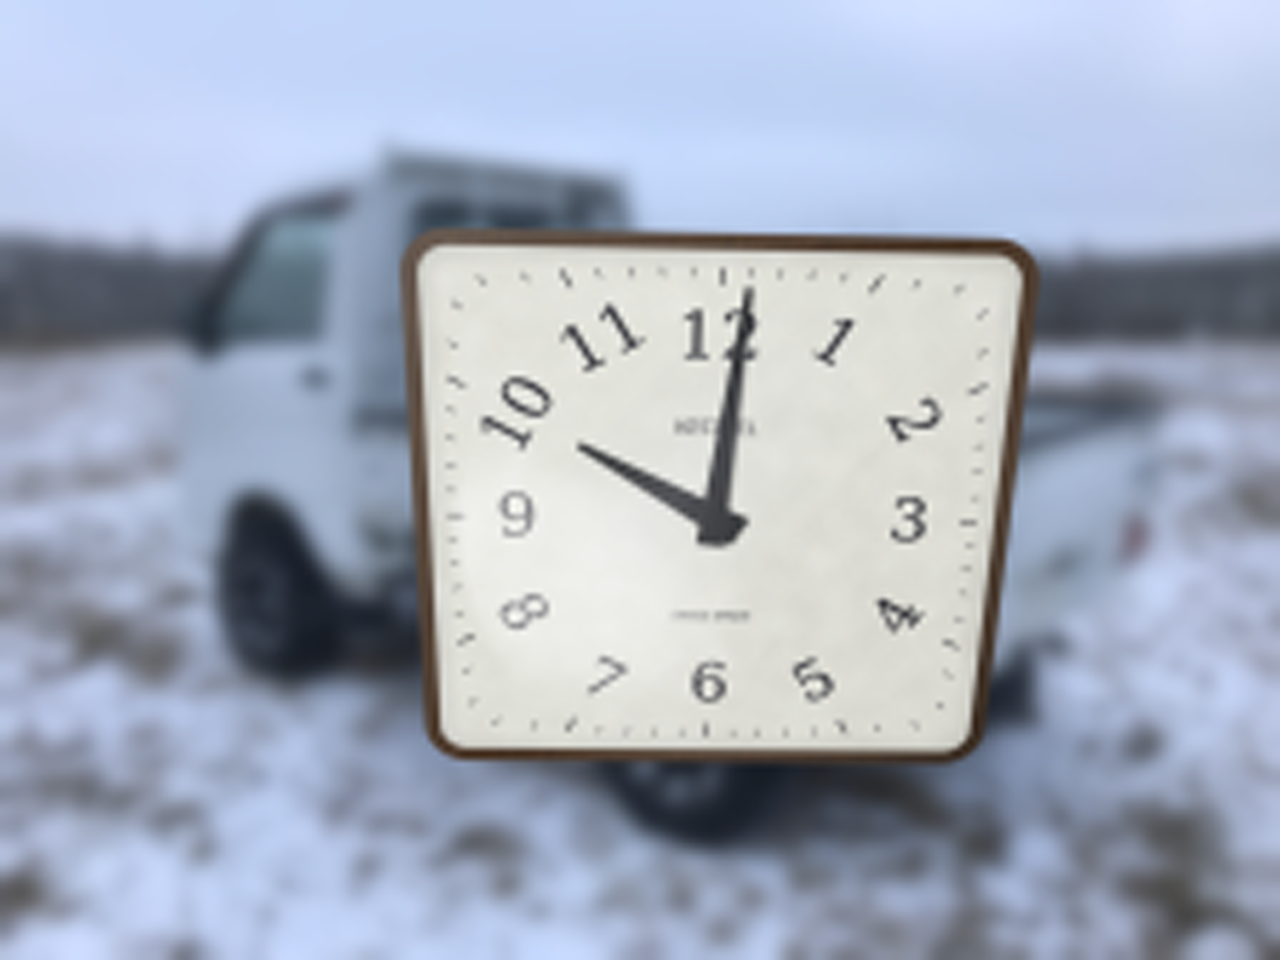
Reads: h=10 m=1
